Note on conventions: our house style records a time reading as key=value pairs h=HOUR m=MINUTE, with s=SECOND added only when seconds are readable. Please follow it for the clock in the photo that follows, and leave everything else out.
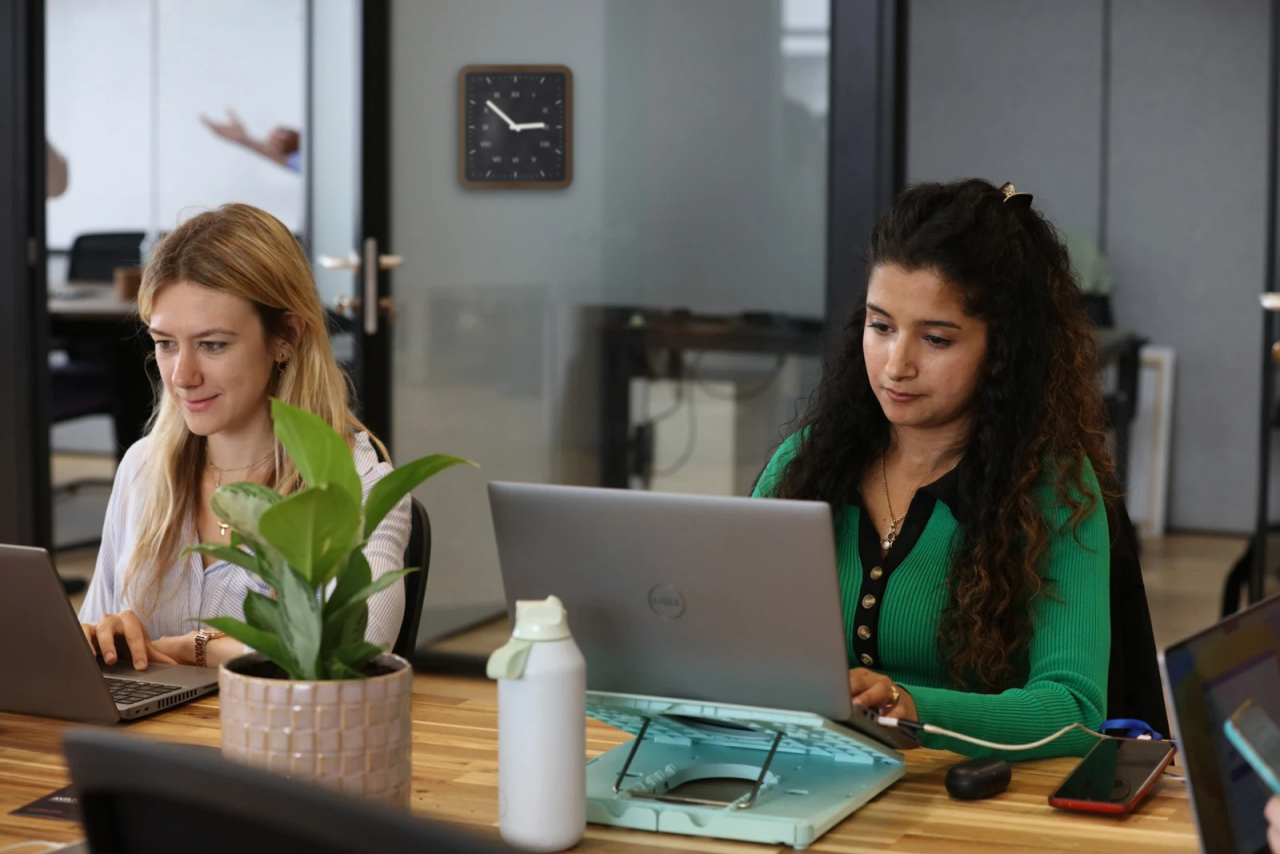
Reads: h=2 m=52
